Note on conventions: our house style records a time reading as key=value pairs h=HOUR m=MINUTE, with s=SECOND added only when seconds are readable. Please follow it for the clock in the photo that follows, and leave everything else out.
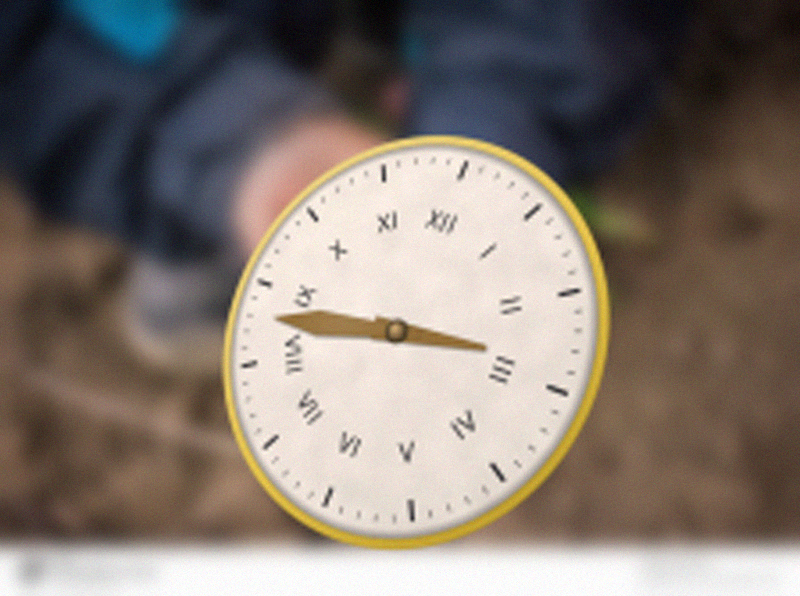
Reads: h=2 m=43
